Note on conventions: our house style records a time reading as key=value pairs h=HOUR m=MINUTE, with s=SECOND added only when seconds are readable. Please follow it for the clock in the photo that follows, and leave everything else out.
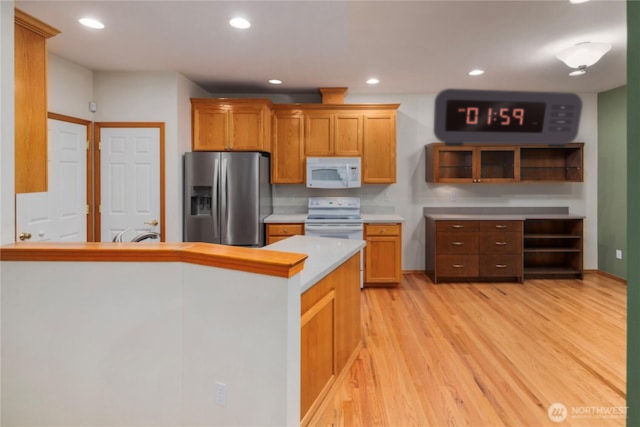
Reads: h=1 m=59
